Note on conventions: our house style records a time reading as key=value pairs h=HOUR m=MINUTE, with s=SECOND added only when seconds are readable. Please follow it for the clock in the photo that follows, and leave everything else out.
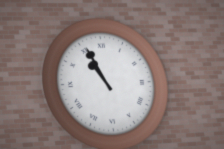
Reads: h=10 m=56
